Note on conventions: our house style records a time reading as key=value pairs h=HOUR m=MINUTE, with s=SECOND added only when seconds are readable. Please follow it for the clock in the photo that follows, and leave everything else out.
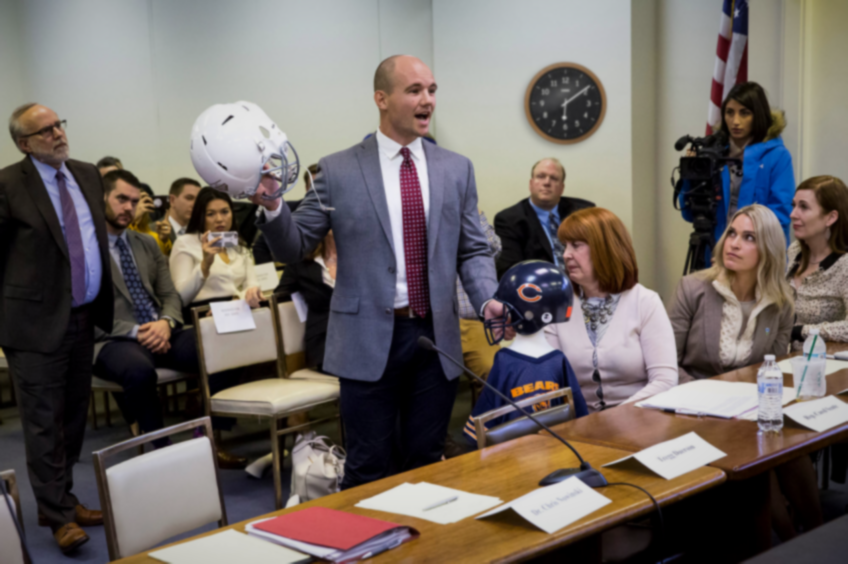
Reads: h=6 m=9
